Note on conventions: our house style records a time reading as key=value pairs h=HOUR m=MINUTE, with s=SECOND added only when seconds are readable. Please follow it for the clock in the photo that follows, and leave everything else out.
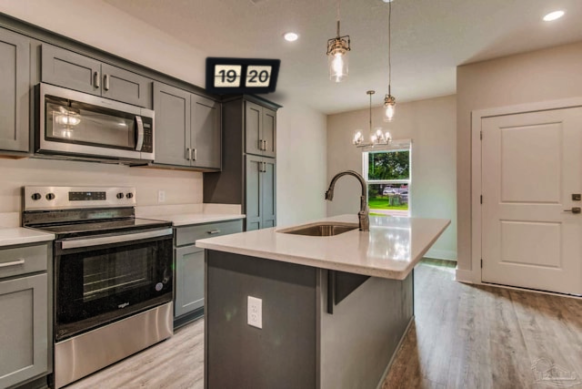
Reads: h=19 m=20
